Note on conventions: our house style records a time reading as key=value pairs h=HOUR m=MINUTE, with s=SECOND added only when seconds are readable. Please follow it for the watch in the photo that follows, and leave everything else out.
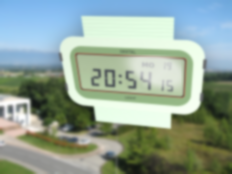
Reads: h=20 m=54 s=15
